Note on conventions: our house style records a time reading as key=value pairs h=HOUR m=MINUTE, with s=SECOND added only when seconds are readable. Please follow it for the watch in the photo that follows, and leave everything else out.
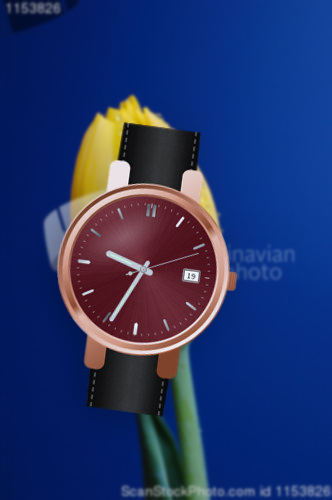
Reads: h=9 m=34 s=11
